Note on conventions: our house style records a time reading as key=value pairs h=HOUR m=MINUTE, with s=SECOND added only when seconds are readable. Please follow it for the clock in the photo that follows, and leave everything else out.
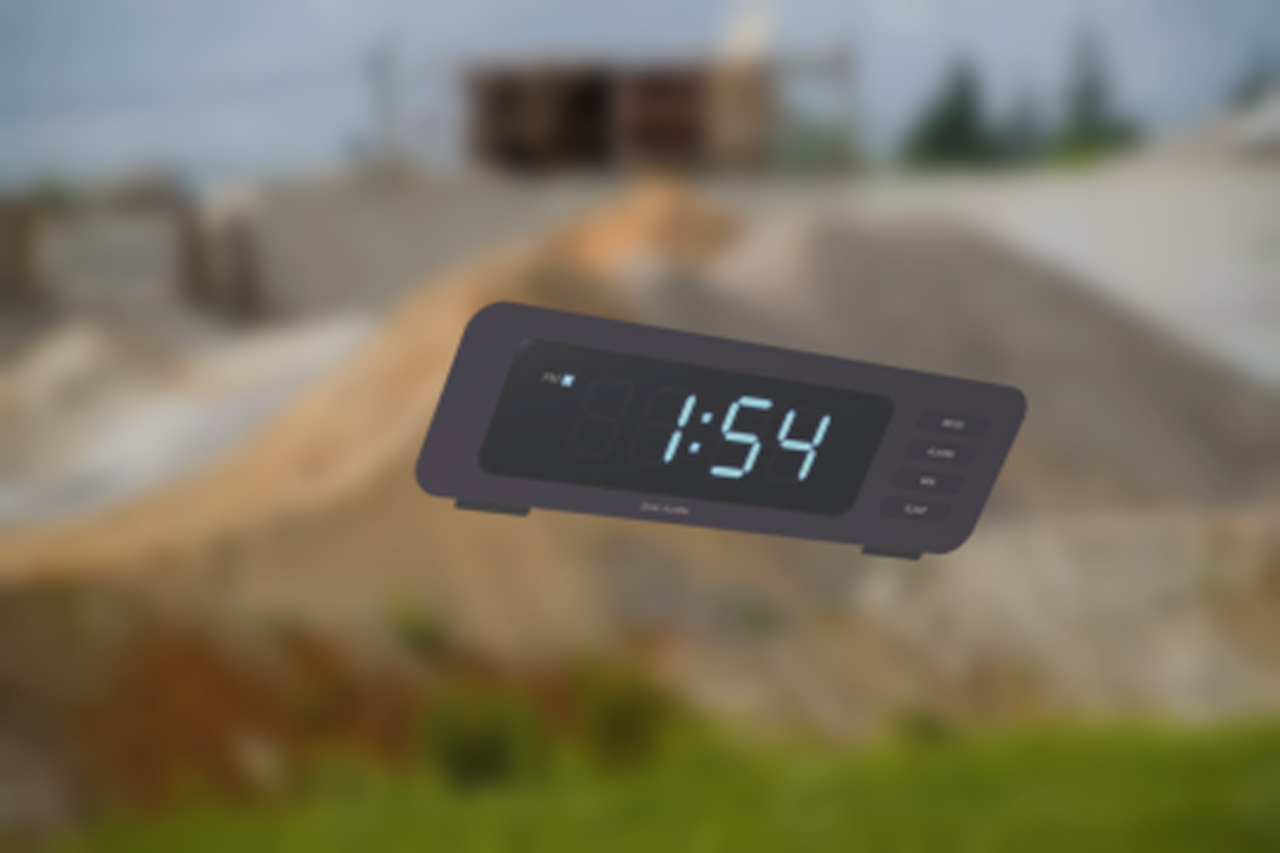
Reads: h=1 m=54
